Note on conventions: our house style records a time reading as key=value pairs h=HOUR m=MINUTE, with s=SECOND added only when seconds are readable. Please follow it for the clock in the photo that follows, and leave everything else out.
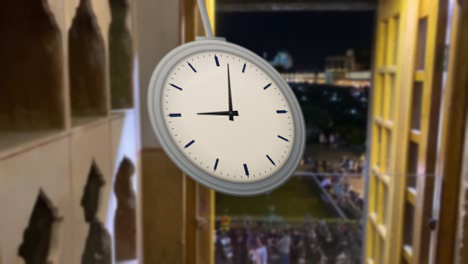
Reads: h=9 m=2
